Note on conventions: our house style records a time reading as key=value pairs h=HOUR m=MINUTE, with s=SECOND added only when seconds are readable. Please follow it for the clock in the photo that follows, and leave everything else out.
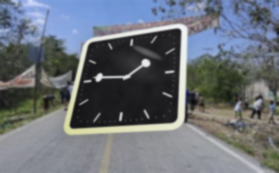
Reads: h=1 m=46
